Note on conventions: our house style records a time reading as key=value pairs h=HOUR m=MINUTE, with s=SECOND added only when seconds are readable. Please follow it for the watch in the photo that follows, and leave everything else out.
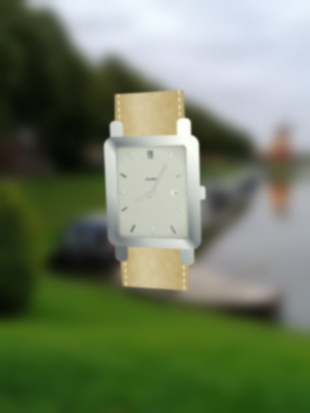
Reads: h=8 m=5
